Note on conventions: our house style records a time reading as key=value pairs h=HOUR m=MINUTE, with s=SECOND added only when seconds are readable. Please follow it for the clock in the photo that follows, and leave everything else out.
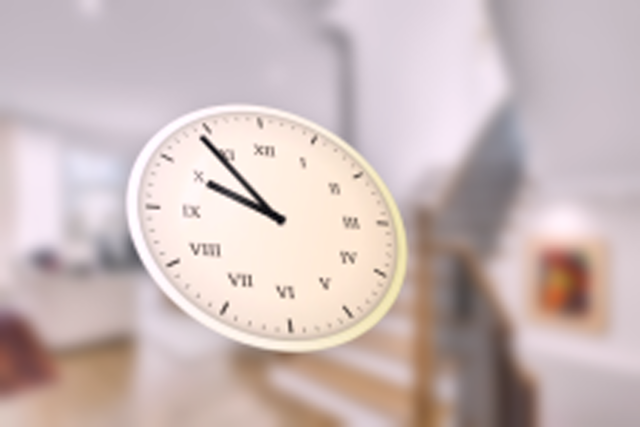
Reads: h=9 m=54
